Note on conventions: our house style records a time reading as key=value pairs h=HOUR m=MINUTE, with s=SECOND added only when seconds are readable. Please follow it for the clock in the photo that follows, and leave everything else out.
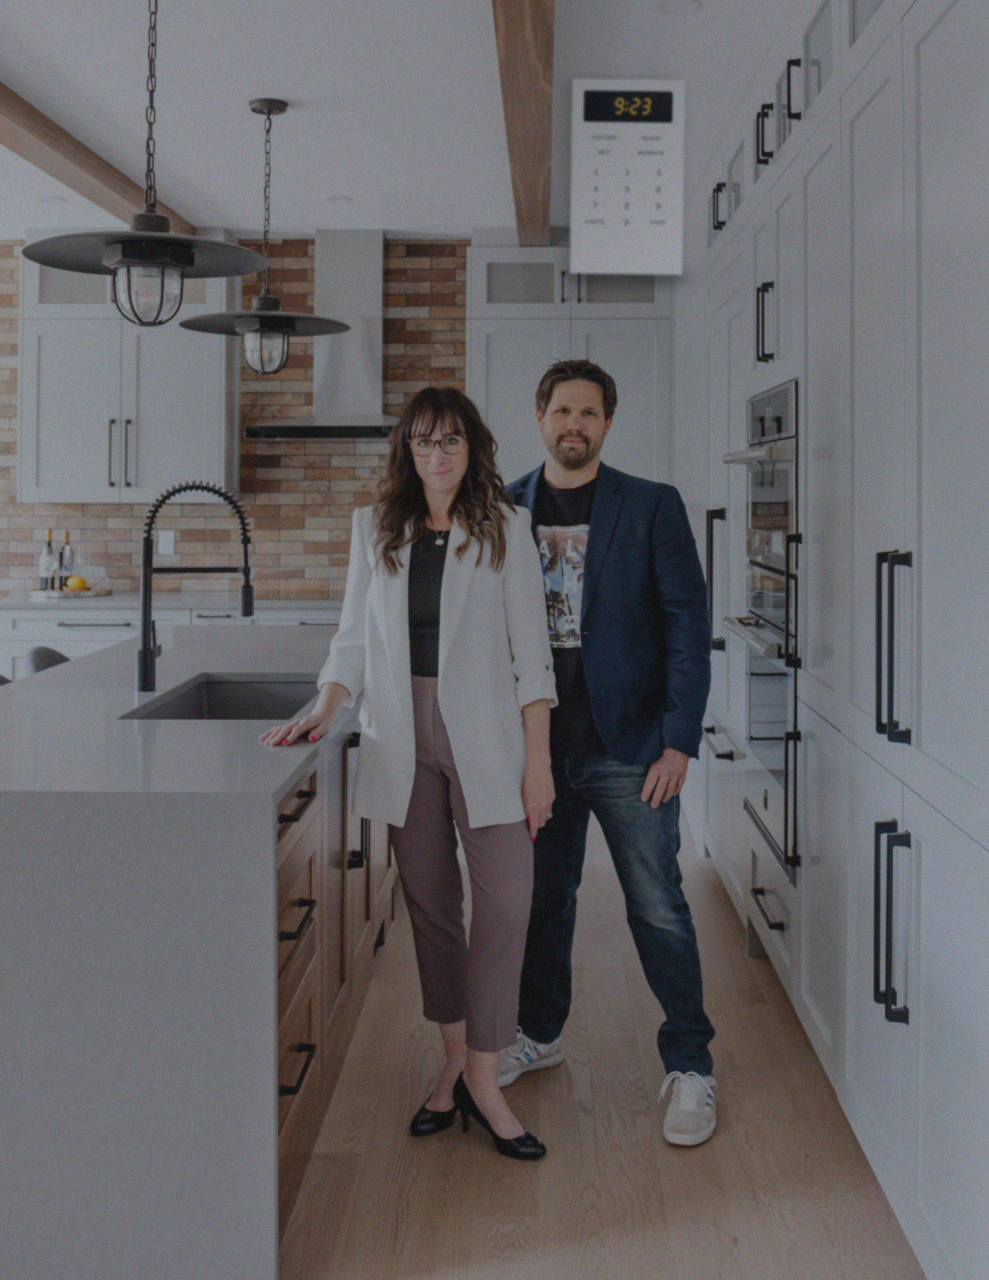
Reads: h=9 m=23
